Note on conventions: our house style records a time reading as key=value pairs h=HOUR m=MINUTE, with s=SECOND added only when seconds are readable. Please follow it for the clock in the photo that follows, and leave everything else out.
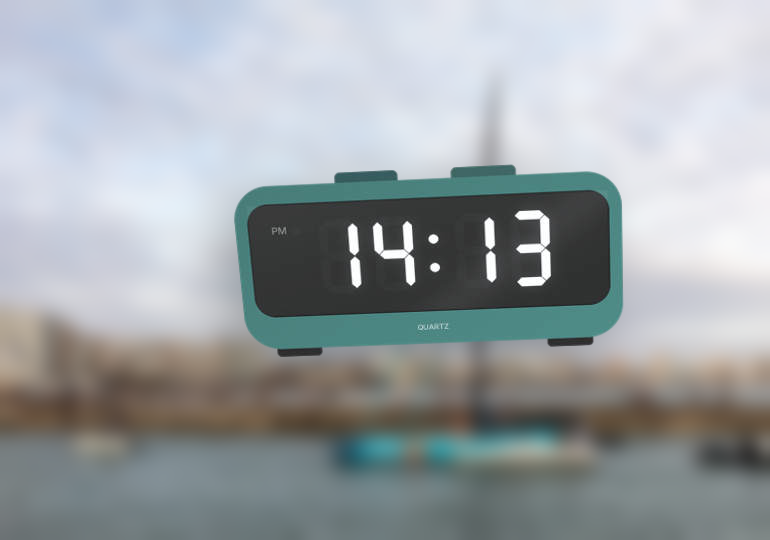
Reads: h=14 m=13
